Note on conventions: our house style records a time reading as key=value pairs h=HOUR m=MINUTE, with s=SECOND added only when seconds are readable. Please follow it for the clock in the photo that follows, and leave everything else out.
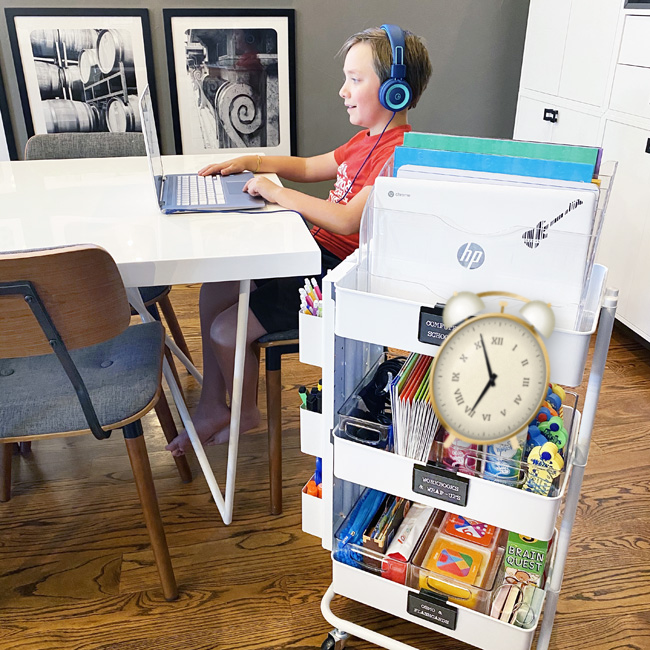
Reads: h=6 m=56
